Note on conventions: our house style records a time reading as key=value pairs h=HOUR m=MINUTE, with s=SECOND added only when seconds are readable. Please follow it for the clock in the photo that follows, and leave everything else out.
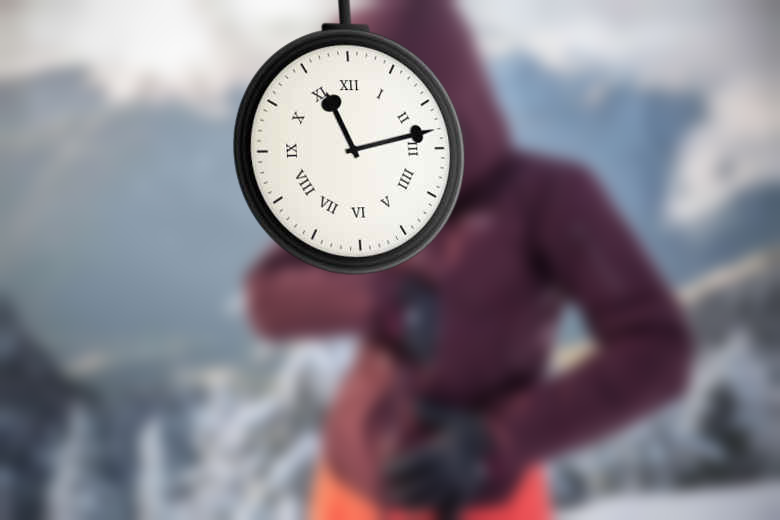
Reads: h=11 m=13
